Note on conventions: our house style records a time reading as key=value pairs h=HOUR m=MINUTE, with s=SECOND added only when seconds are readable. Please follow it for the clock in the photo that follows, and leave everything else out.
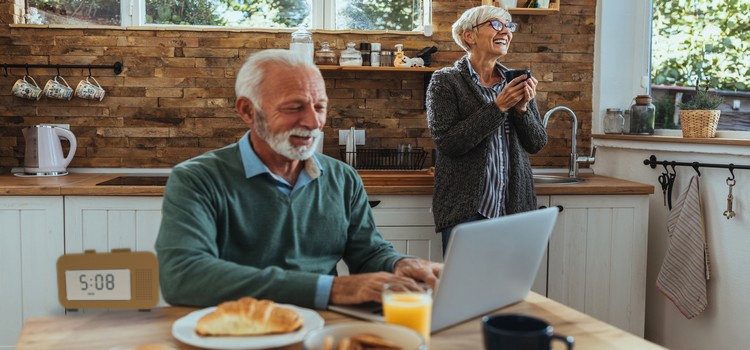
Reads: h=5 m=8
